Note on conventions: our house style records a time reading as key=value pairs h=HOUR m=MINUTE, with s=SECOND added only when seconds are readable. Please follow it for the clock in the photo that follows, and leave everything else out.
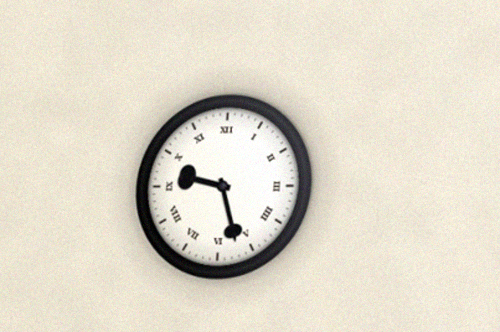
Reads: h=9 m=27
